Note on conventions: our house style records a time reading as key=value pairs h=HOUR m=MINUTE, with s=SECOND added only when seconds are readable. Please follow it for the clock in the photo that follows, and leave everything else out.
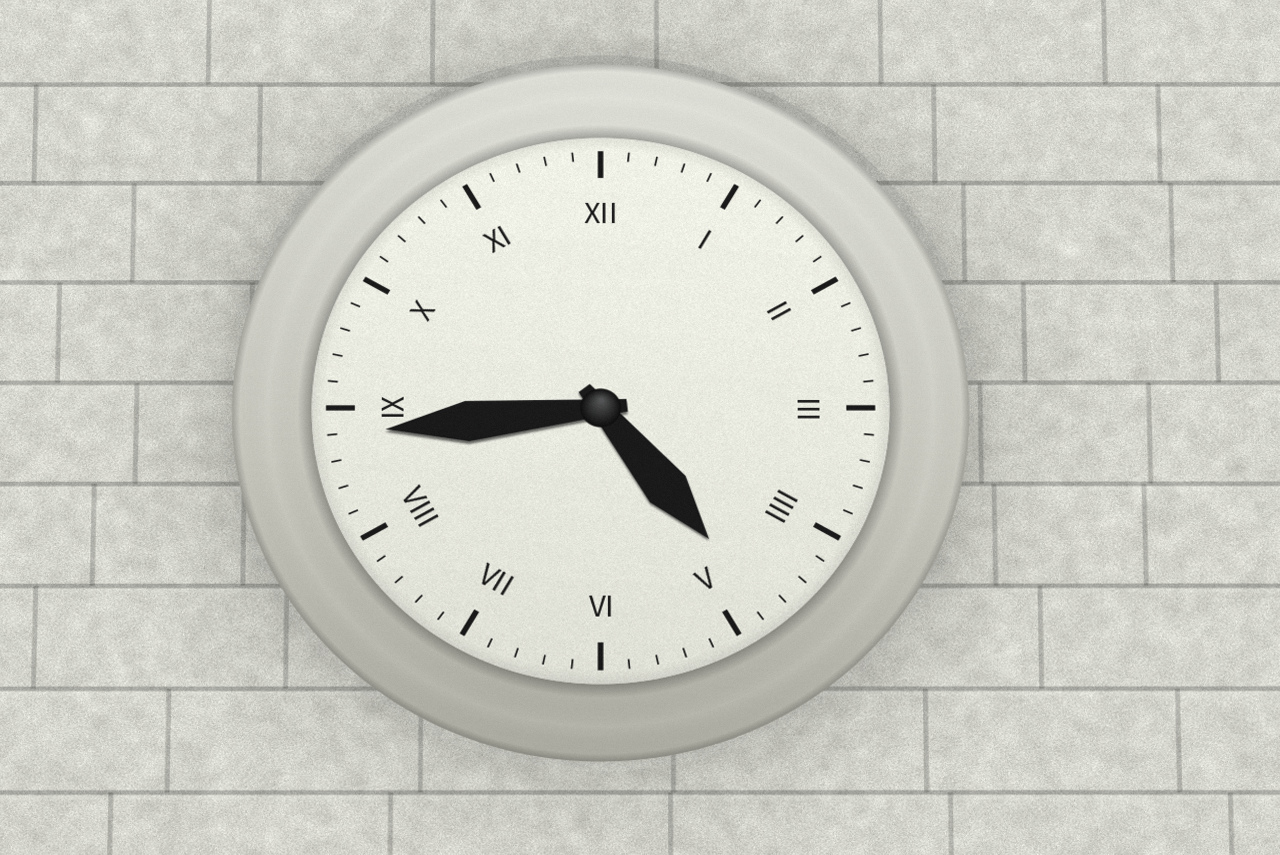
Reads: h=4 m=44
